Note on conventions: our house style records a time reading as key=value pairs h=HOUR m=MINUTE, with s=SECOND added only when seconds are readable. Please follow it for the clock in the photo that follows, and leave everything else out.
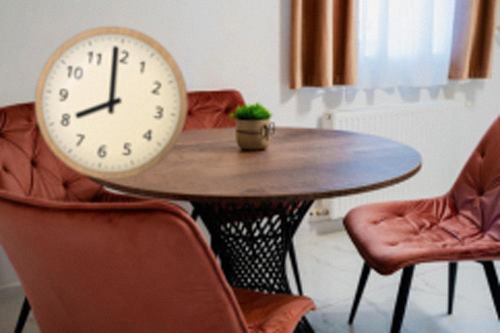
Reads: h=7 m=59
